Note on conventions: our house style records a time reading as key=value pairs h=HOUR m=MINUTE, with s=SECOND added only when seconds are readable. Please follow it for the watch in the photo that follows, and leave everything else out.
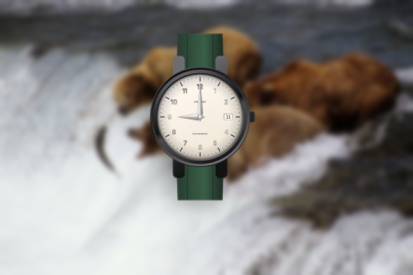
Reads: h=9 m=0
